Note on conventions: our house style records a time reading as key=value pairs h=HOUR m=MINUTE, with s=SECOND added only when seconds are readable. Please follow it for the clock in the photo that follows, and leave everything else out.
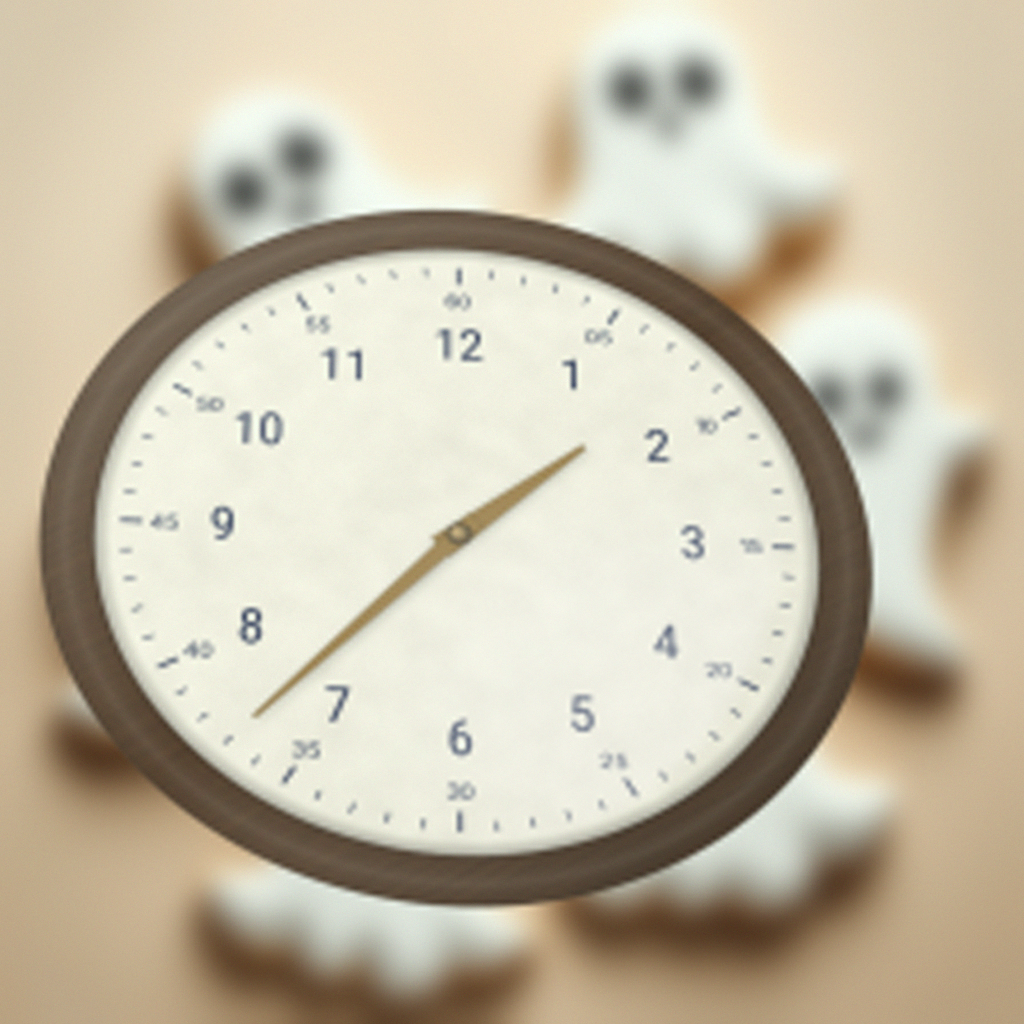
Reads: h=1 m=37
